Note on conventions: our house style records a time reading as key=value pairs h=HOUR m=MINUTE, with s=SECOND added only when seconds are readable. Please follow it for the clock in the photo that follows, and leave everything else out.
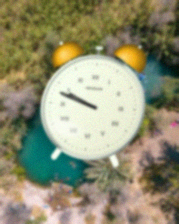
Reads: h=9 m=48
